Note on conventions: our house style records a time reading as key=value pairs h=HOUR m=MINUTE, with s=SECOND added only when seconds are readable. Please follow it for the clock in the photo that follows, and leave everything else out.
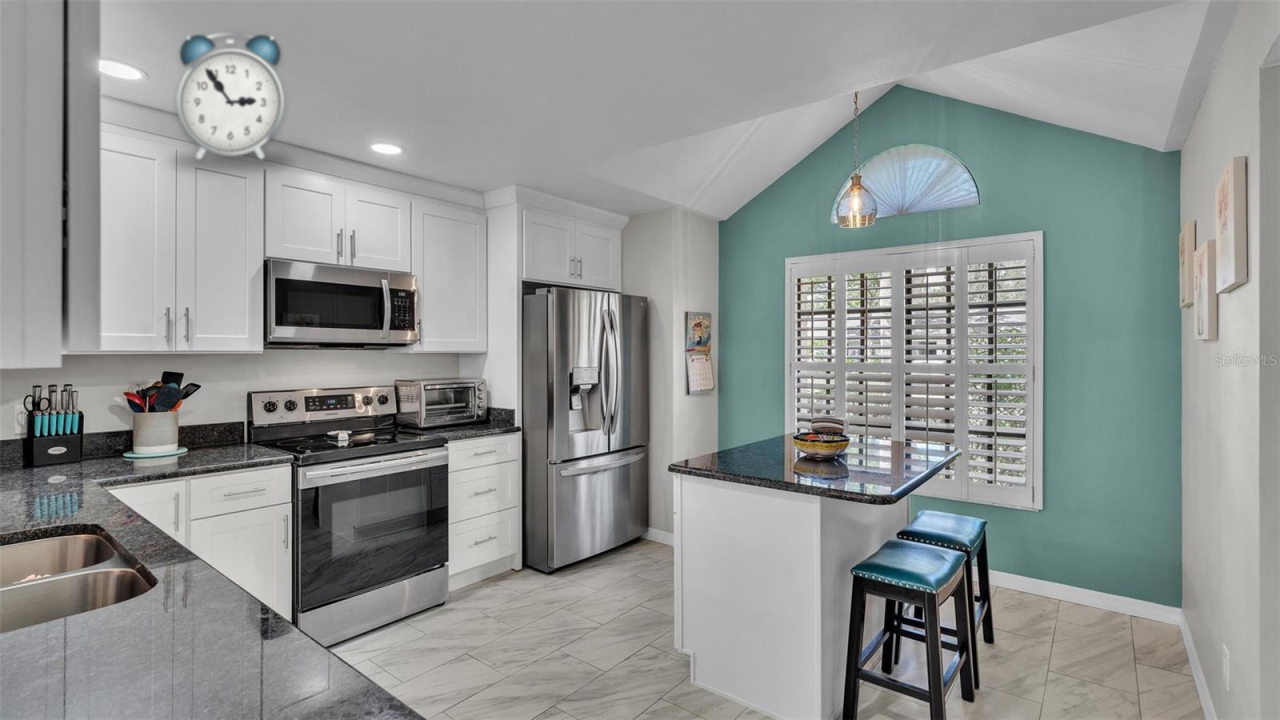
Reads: h=2 m=54
